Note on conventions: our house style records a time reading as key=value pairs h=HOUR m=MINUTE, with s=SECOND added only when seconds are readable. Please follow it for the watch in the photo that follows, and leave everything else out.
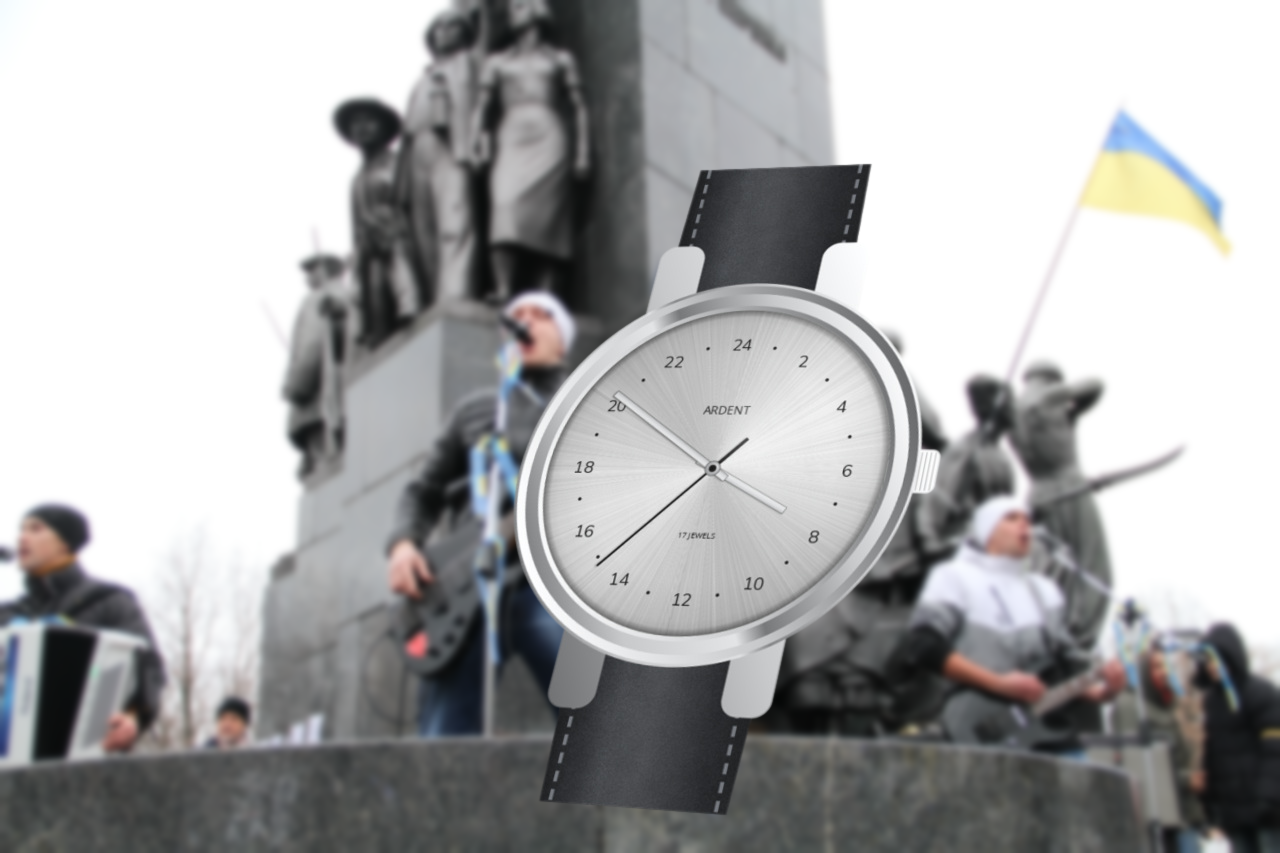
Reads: h=7 m=50 s=37
